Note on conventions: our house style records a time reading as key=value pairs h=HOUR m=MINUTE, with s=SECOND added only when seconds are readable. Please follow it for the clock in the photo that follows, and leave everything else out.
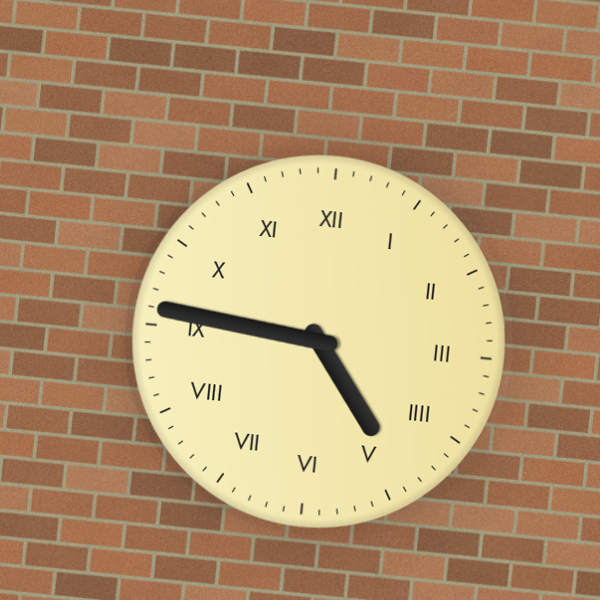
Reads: h=4 m=46
